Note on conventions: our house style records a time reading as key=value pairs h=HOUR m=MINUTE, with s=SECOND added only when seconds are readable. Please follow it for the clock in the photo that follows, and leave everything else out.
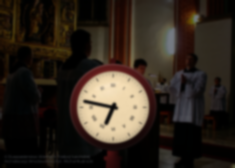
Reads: h=6 m=47
